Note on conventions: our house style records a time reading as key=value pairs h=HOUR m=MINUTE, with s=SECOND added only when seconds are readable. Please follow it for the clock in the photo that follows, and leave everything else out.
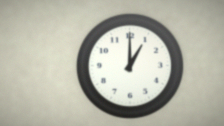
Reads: h=1 m=0
